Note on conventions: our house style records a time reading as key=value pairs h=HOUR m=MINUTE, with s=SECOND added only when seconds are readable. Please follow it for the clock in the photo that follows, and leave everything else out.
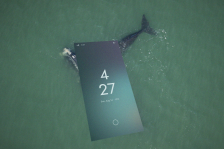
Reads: h=4 m=27
